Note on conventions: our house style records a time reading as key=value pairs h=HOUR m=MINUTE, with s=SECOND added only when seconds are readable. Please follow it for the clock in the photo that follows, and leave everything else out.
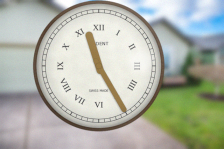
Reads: h=11 m=25
